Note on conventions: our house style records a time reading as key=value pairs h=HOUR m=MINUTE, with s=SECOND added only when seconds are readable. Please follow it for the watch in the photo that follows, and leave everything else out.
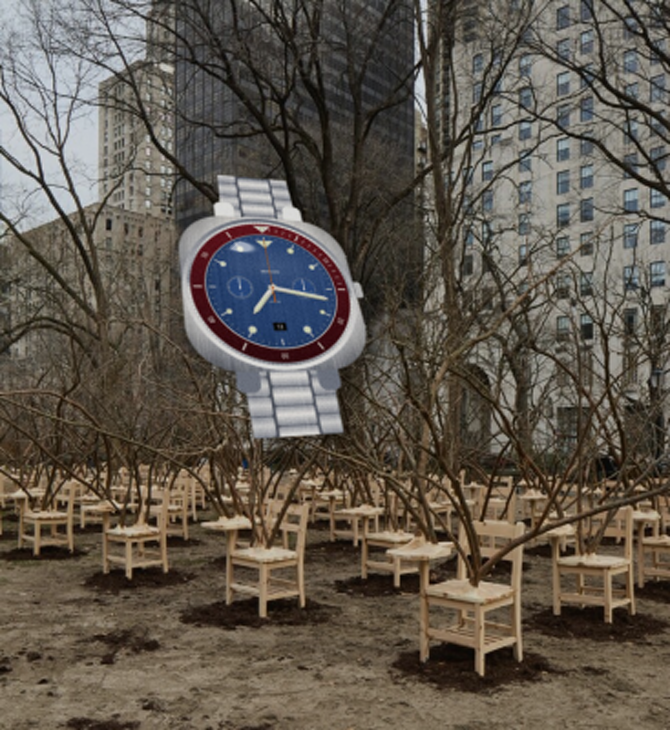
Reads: h=7 m=17
